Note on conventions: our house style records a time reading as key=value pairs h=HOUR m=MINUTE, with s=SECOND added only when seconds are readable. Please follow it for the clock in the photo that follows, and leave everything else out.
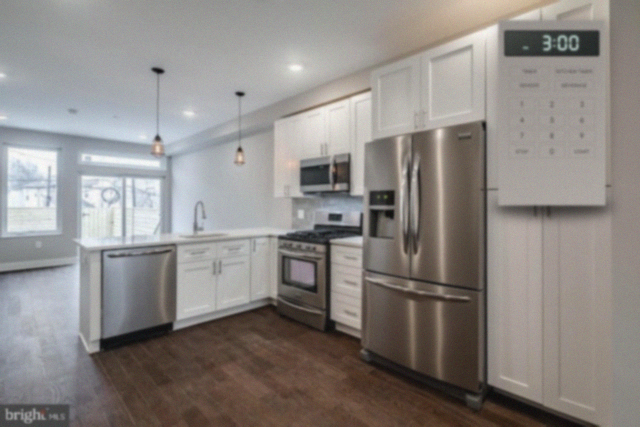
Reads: h=3 m=0
